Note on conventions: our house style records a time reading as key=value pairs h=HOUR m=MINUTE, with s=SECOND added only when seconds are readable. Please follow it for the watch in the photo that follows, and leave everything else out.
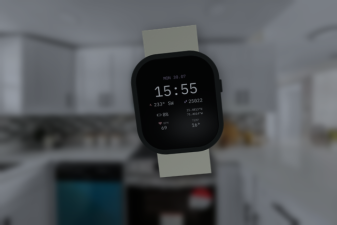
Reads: h=15 m=55
